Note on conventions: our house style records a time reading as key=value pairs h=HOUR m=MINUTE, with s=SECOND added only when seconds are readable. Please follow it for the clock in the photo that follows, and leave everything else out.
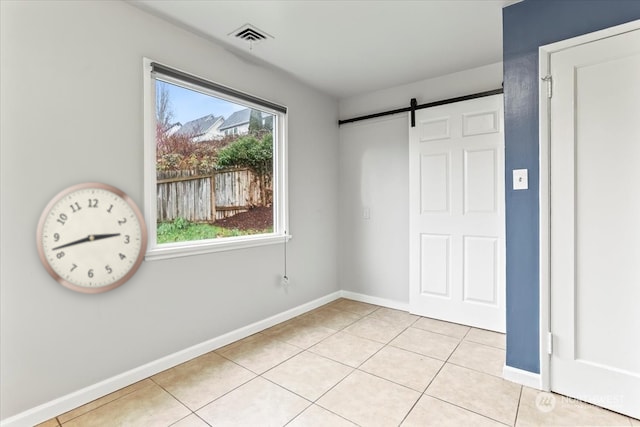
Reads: h=2 m=42
